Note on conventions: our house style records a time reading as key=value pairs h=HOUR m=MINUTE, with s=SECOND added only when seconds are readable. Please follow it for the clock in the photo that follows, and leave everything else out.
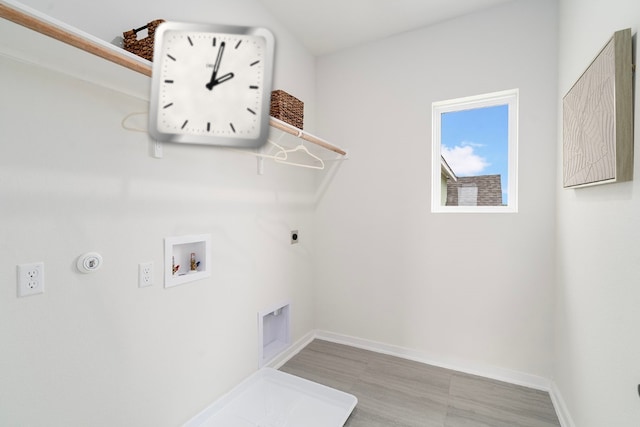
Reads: h=2 m=2
